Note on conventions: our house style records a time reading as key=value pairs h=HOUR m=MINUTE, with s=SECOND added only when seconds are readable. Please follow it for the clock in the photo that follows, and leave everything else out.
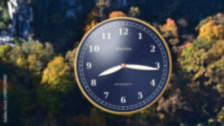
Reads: h=8 m=16
